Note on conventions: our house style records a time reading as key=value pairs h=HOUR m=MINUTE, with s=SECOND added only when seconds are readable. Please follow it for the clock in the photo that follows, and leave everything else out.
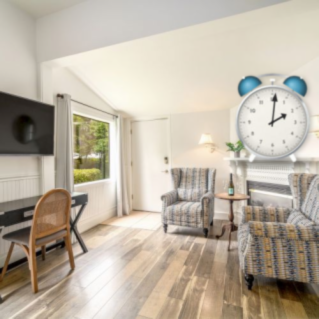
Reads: h=2 m=1
